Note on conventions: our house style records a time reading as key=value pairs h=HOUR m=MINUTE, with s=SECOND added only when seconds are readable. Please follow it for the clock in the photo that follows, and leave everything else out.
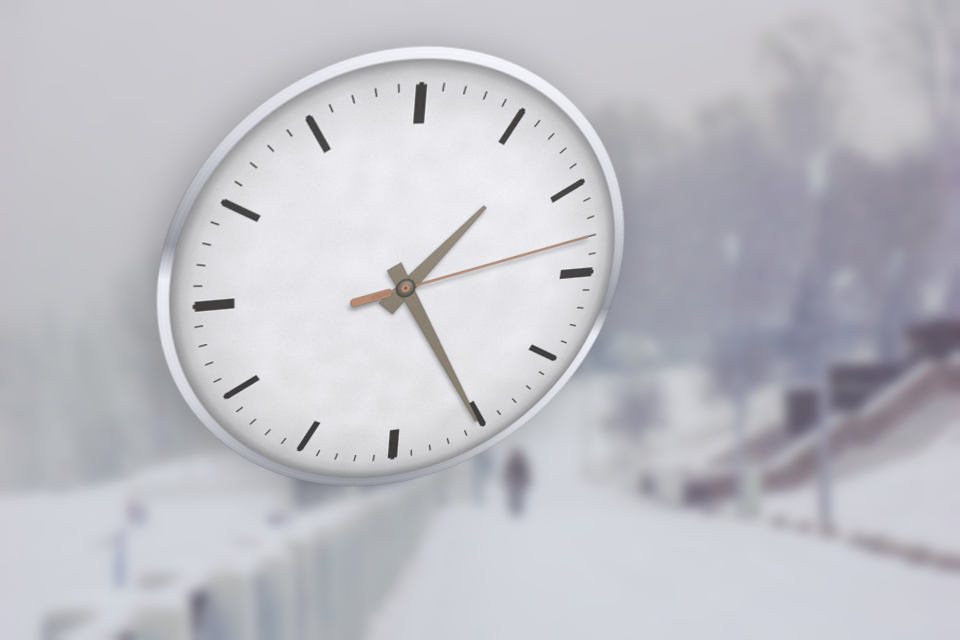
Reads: h=1 m=25 s=13
